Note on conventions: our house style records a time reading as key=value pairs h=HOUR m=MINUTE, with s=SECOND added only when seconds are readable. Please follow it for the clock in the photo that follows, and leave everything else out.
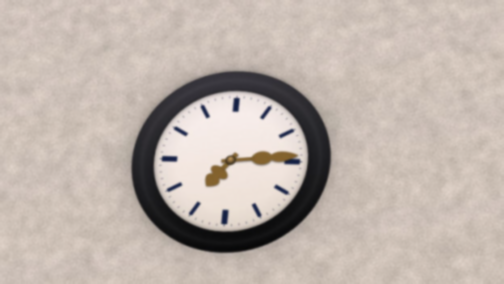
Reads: h=7 m=14
